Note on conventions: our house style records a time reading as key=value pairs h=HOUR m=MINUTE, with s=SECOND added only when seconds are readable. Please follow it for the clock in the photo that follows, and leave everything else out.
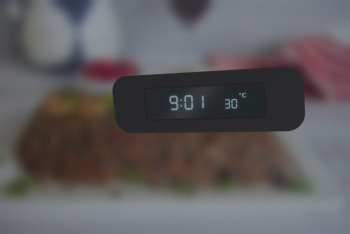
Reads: h=9 m=1
